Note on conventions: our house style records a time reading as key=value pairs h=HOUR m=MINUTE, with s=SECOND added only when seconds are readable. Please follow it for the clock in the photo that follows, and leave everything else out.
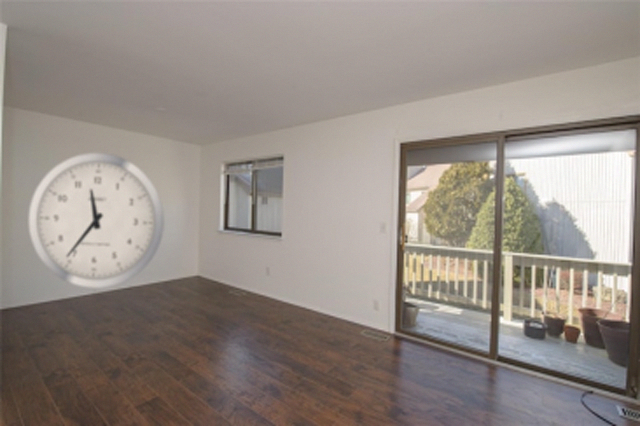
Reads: h=11 m=36
